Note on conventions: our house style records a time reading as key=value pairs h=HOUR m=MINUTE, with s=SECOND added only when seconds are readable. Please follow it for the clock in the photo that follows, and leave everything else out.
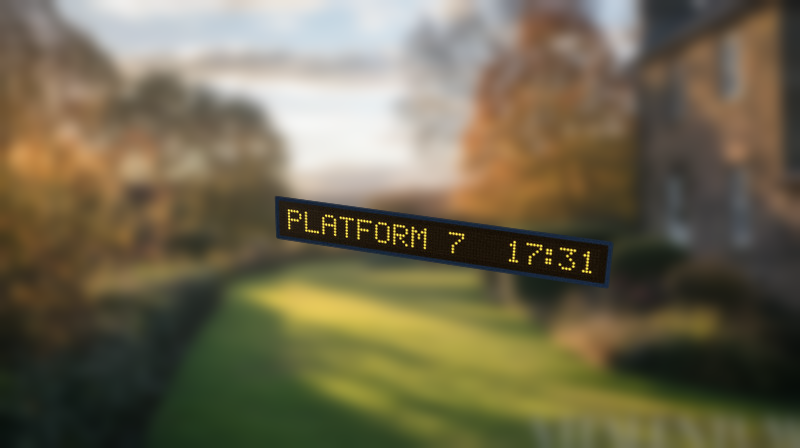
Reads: h=17 m=31
